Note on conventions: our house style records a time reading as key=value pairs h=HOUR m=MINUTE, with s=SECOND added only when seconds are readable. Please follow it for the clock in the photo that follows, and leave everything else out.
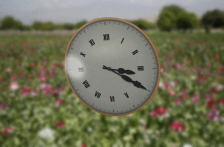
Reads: h=3 m=20
